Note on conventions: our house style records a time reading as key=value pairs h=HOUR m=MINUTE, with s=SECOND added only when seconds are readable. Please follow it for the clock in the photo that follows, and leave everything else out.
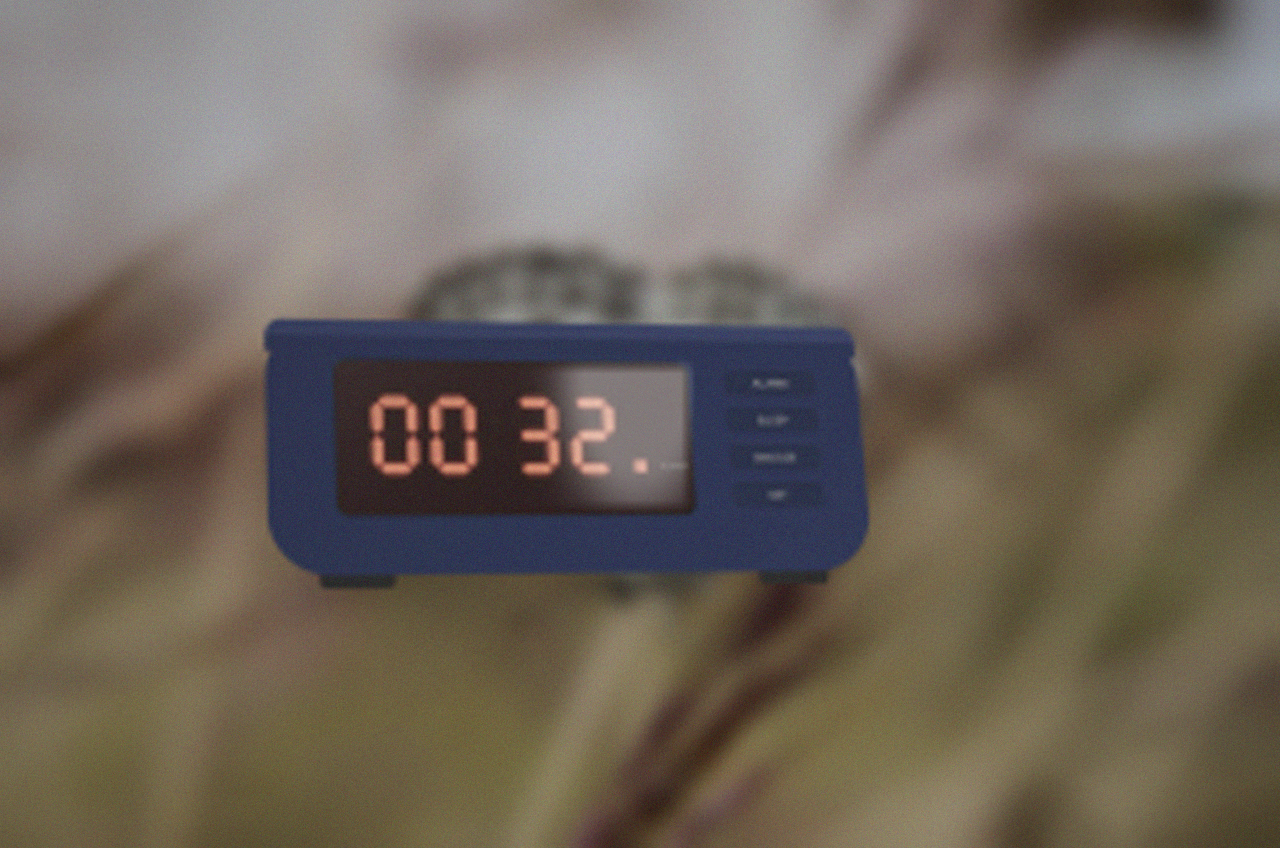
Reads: h=0 m=32
